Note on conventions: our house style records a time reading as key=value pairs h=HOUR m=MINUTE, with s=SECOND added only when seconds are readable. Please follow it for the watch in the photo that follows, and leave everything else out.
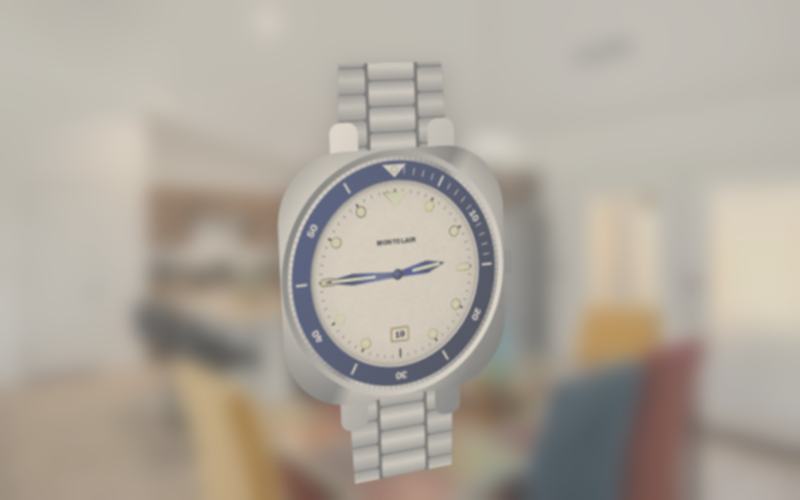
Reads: h=2 m=45
